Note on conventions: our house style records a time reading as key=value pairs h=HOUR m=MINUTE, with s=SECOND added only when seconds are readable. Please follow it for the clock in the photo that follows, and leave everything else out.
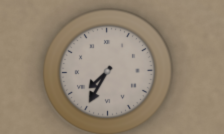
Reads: h=7 m=35
